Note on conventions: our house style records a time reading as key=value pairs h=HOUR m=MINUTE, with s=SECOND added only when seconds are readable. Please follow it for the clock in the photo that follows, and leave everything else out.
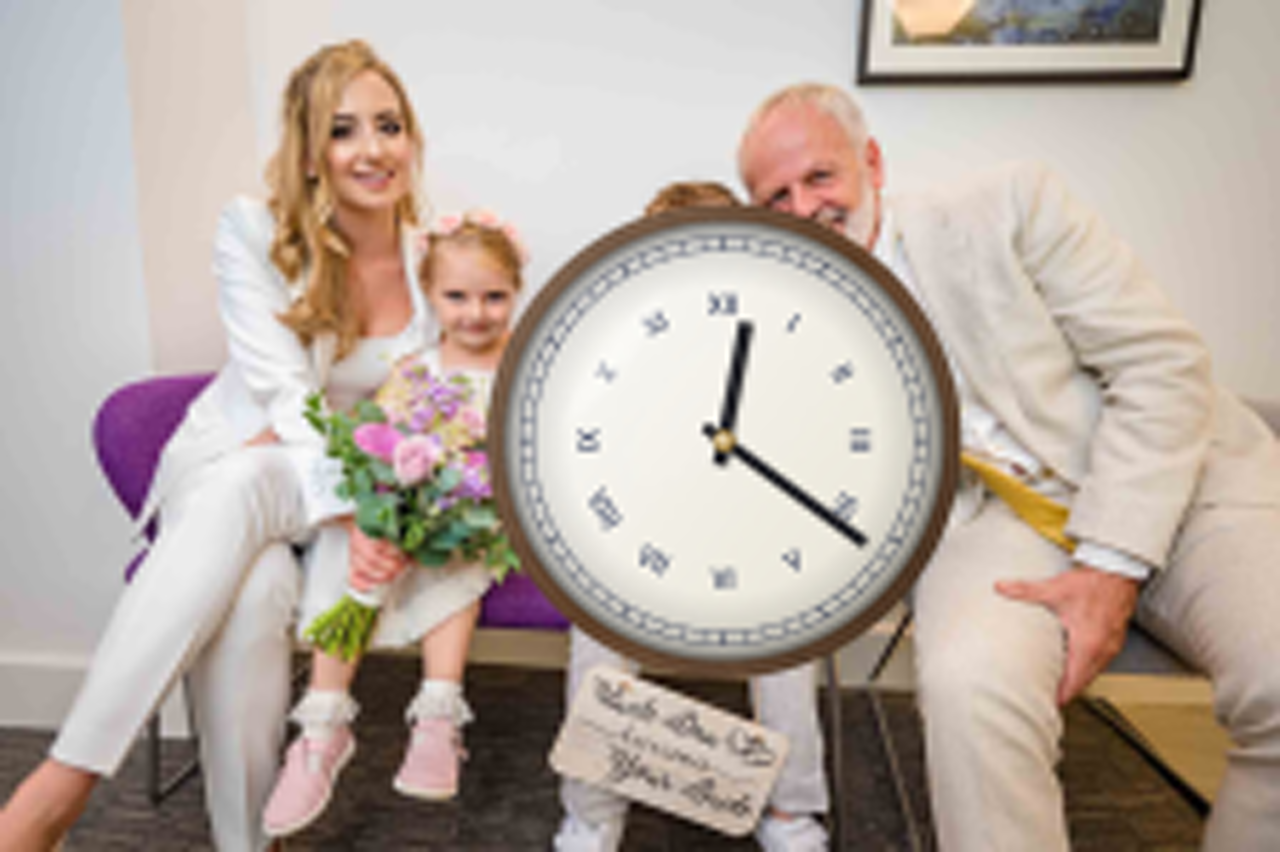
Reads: h=12 m=21
